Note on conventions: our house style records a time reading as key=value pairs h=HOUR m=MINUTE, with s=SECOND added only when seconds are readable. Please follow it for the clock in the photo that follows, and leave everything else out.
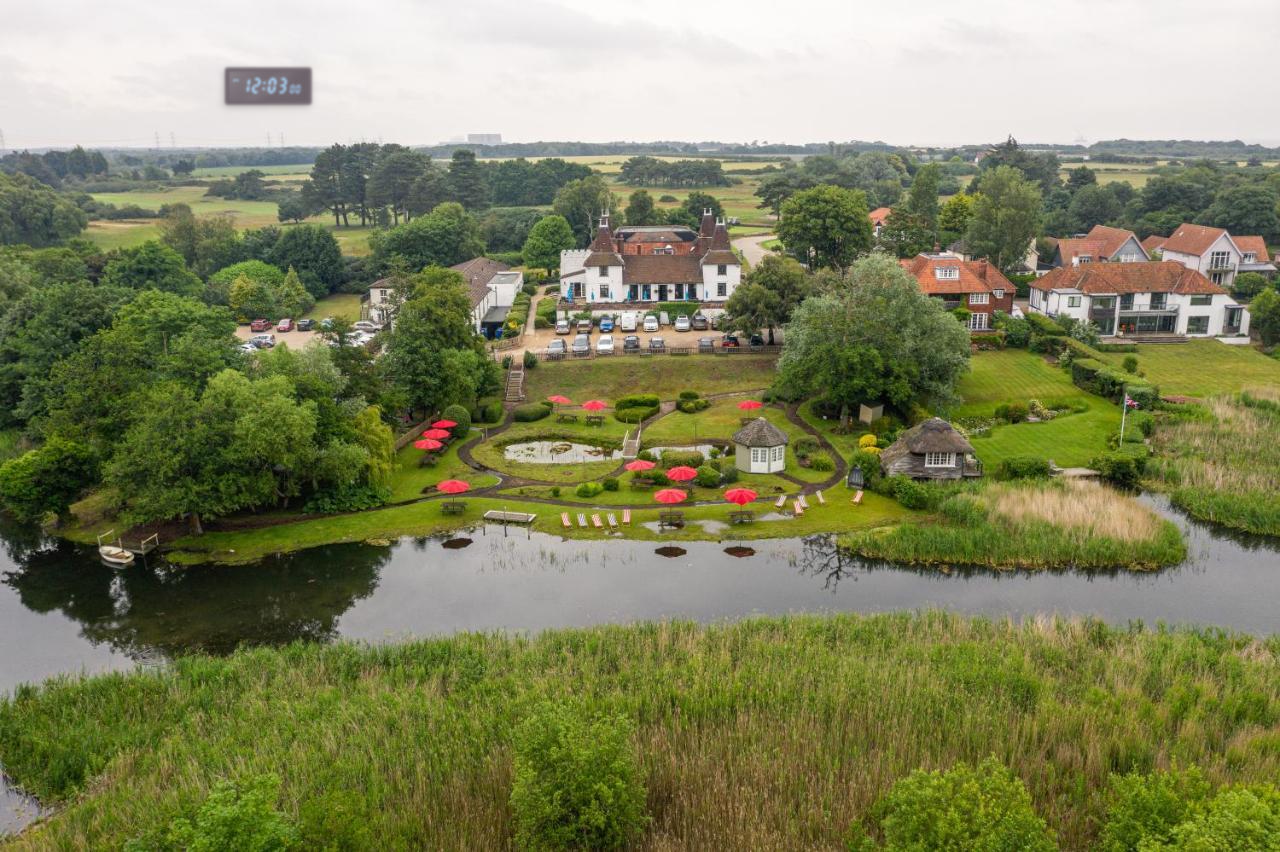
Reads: h=12 m=3
